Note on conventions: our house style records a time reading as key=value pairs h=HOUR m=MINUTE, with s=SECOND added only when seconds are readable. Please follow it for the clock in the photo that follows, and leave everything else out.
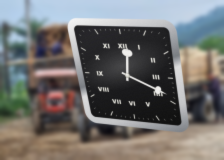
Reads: h=12 m=19
